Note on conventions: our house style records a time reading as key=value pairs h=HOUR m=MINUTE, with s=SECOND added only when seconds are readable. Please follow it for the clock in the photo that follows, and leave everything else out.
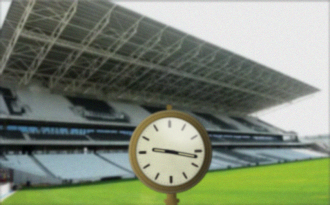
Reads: h=9 m=17
